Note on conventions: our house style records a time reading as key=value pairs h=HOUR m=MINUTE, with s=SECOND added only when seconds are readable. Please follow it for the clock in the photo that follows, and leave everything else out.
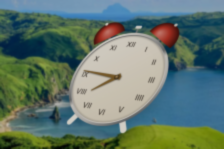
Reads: h=7 m=46
